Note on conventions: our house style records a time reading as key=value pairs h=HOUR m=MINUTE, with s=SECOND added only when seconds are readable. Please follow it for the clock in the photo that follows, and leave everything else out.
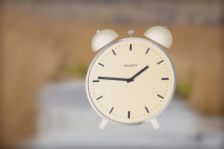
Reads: h=1 m=46
